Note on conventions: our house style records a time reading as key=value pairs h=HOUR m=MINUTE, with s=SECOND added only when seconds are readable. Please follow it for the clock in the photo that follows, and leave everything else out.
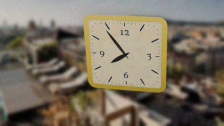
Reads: h=7 m=54
